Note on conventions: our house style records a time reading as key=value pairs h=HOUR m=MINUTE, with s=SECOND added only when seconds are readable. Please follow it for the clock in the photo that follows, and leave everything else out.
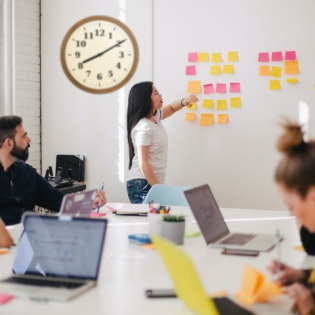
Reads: h=8 m=10
